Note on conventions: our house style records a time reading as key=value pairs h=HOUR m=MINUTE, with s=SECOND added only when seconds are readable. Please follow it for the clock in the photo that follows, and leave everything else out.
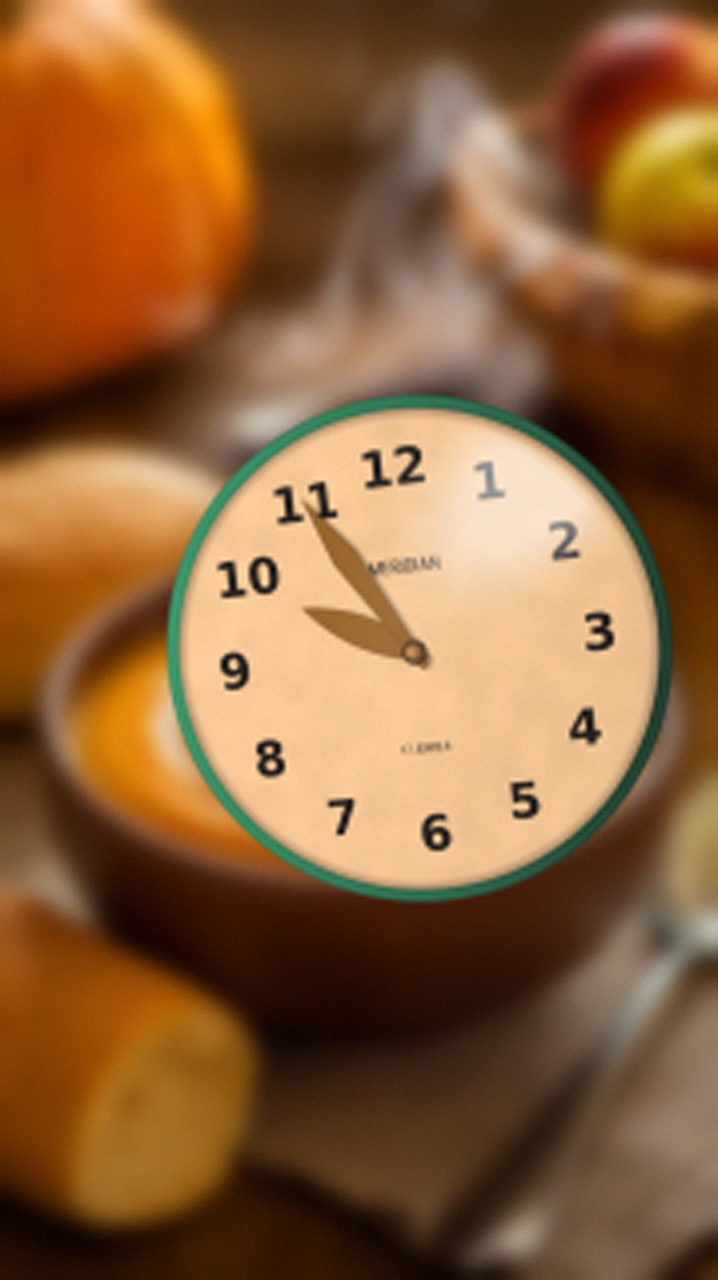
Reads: h=9 m=55
